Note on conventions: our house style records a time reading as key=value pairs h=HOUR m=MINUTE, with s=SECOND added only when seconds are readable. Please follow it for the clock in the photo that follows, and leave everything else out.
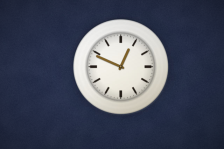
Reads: h=12 m=49
